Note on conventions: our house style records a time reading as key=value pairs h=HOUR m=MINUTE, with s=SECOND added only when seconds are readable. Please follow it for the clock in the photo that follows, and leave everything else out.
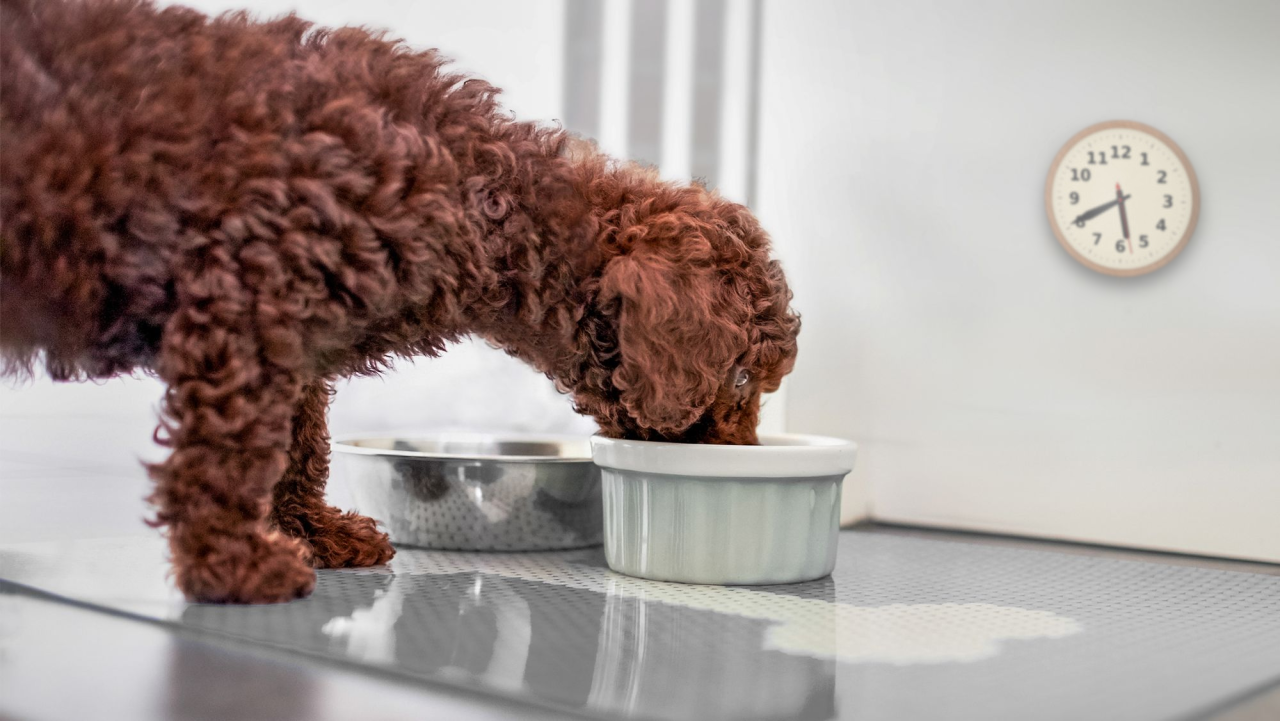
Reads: h=5 m=40 s=28
